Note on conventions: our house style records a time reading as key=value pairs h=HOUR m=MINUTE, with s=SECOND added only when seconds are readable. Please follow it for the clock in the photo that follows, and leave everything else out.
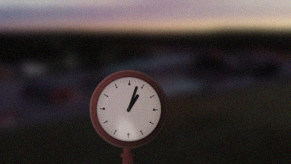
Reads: h=1 m=3
